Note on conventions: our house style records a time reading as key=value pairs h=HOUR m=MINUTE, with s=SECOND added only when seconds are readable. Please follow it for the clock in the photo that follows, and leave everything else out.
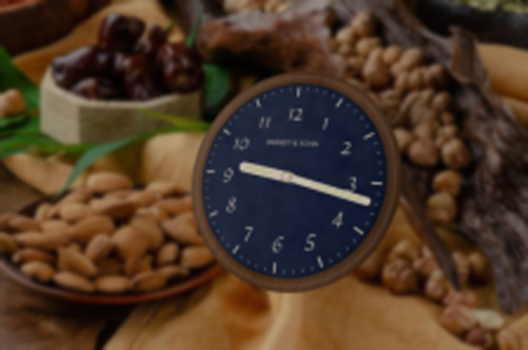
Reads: h=9 m=17
